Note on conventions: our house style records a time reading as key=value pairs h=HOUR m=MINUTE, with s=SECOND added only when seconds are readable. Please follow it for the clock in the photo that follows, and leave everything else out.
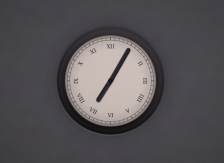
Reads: h=7 m=5
